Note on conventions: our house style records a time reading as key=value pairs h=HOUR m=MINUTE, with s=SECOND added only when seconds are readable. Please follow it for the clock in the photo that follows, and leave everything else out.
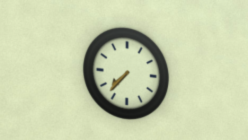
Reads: h=7 m=37
